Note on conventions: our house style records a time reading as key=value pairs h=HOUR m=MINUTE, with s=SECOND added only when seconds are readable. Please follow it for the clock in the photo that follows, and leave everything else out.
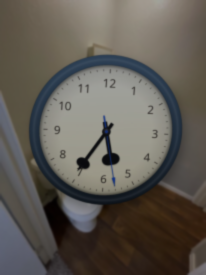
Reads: h=5 m=35 s=28
